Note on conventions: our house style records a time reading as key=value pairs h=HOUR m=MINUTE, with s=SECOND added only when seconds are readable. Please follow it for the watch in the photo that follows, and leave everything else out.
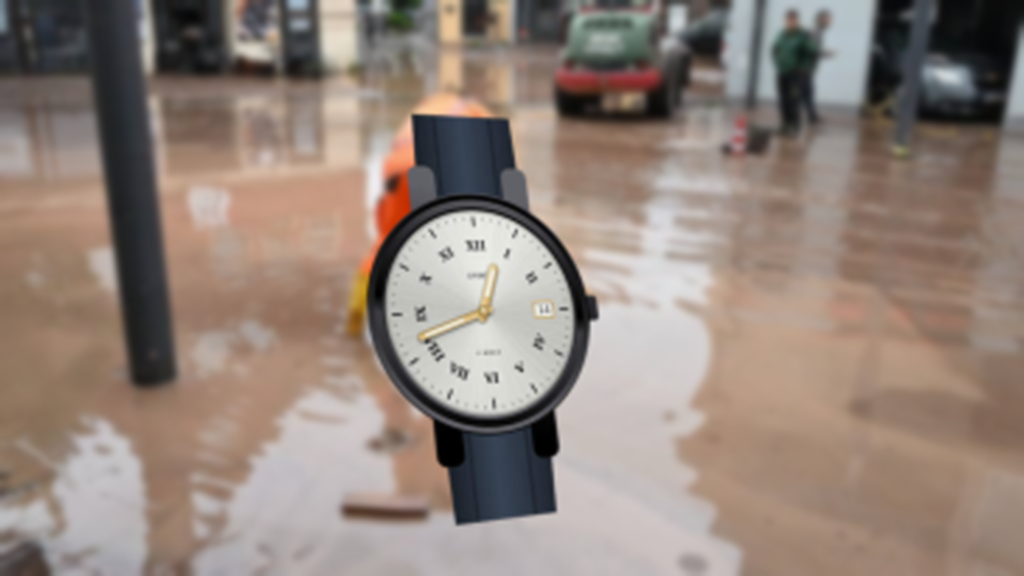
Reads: h=12 m=42
